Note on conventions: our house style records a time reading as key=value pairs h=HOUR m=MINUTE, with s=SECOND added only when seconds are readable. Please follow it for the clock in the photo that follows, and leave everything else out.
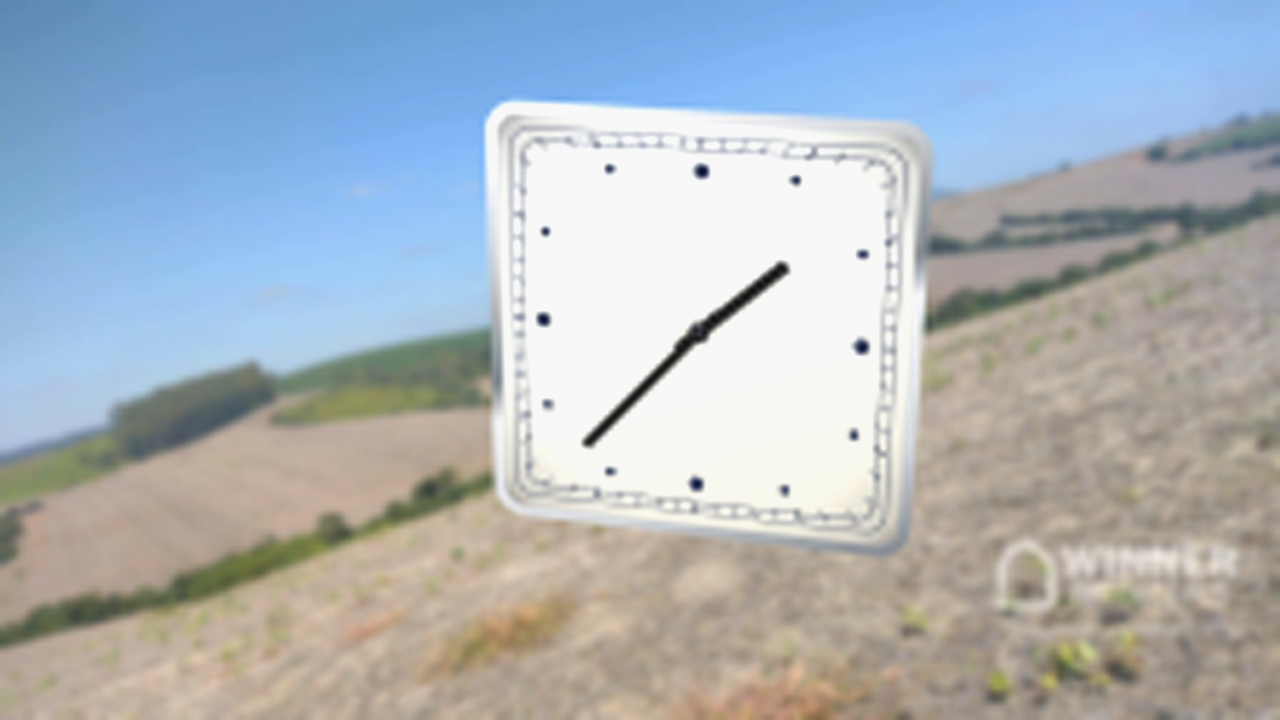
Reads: h=1 m=37
